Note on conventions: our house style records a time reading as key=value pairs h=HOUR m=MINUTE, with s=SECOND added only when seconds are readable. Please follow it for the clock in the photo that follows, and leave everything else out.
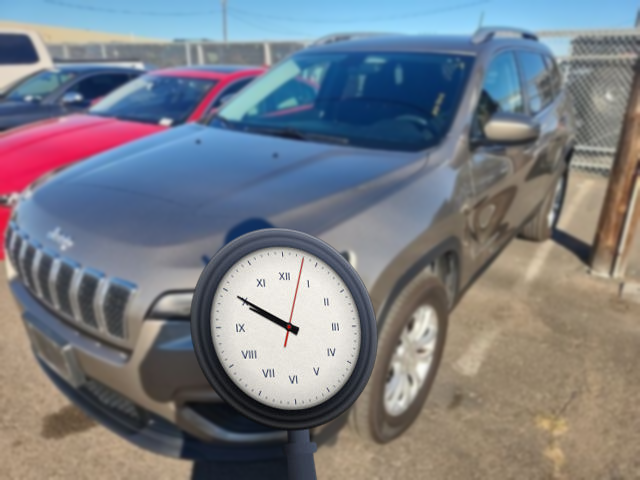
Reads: h=9 m=50 s=3
